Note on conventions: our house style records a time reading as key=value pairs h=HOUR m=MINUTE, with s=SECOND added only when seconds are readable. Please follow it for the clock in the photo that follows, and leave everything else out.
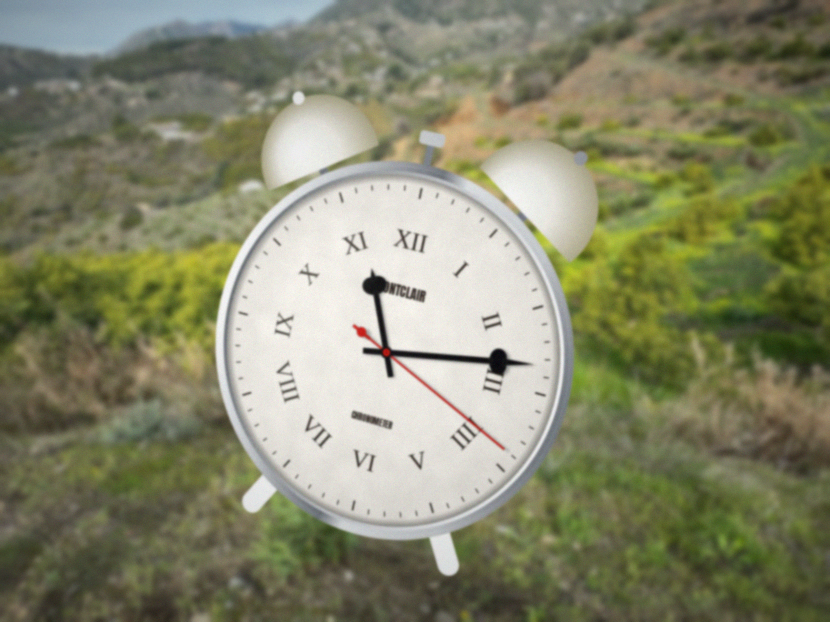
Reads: h=11 m=13 s=19
